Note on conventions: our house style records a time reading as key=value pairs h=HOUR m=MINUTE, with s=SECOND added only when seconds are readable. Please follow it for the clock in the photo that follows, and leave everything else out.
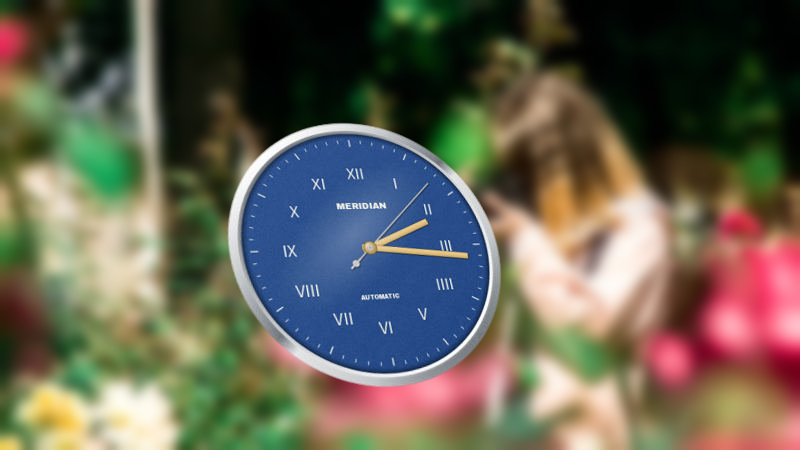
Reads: h=2 m=16 s=8
